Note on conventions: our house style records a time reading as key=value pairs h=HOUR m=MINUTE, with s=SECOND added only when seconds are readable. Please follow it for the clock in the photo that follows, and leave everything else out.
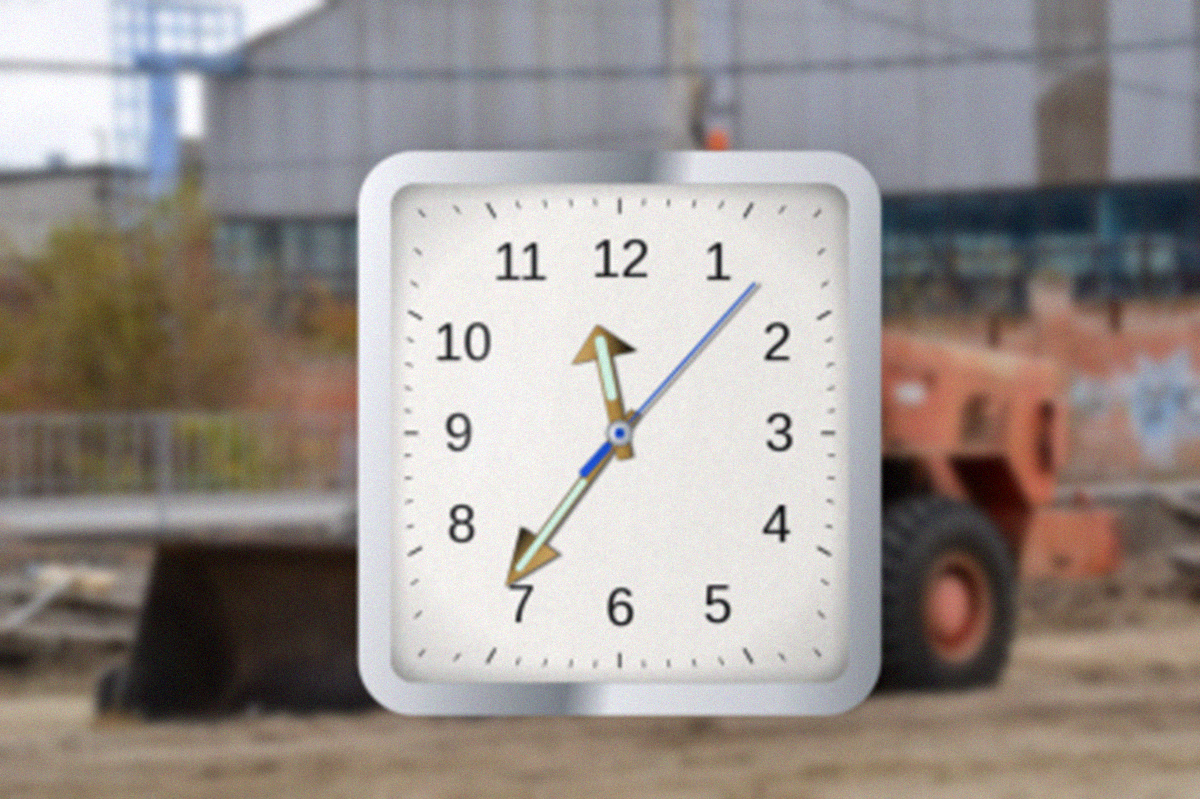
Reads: h=11 m=36 s=7
